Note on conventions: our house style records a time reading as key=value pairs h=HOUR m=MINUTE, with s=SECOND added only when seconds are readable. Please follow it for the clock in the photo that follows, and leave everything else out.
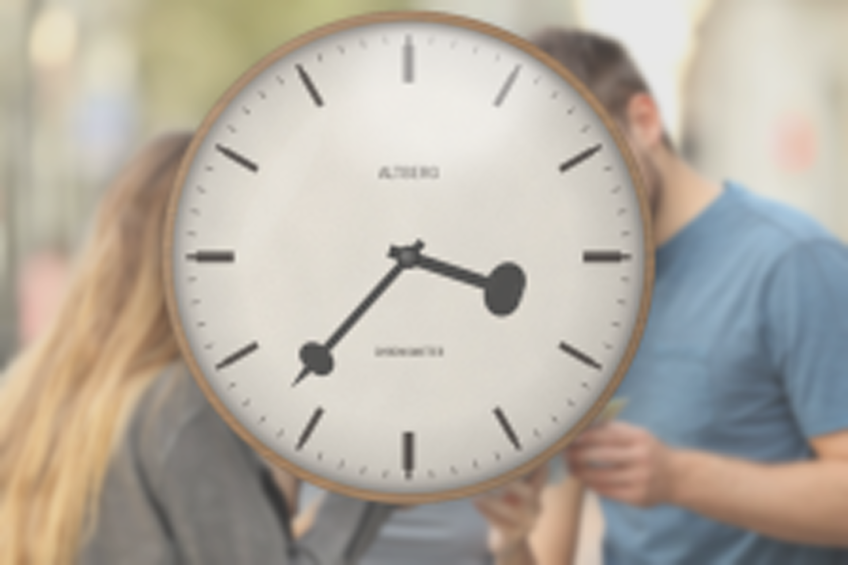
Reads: h=3 m=37
